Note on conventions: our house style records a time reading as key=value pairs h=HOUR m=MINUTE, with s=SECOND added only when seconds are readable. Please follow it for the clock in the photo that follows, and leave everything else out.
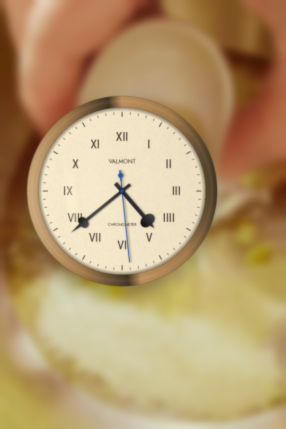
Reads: h=4 m=38 s=29
